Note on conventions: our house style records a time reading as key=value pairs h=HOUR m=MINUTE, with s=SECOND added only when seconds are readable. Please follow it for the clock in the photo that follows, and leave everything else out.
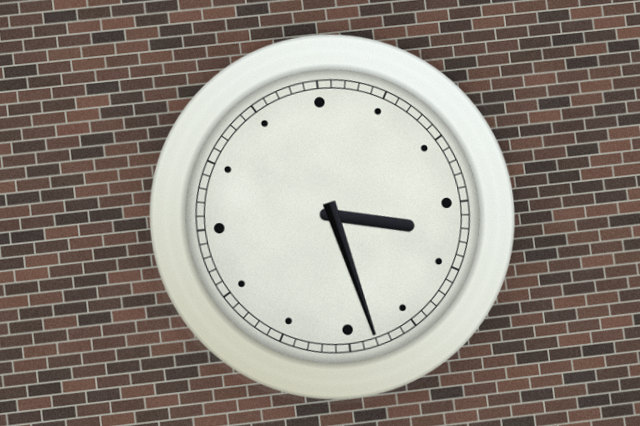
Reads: h=3 m=28
